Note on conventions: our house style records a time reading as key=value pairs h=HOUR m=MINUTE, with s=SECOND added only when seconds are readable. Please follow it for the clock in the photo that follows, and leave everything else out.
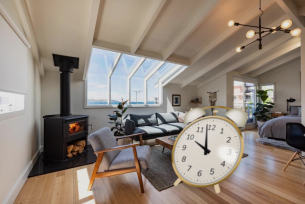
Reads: h=9 m=58
